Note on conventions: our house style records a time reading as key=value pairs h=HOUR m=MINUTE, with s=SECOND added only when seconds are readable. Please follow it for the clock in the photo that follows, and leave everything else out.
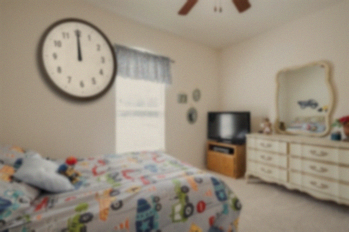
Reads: h=12 m=0
